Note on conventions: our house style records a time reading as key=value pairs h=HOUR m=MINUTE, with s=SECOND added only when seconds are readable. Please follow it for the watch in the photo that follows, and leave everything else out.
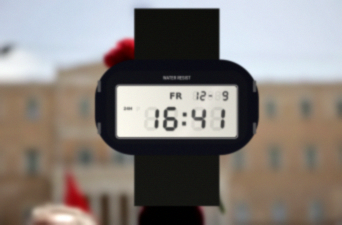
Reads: h=16 m=41
